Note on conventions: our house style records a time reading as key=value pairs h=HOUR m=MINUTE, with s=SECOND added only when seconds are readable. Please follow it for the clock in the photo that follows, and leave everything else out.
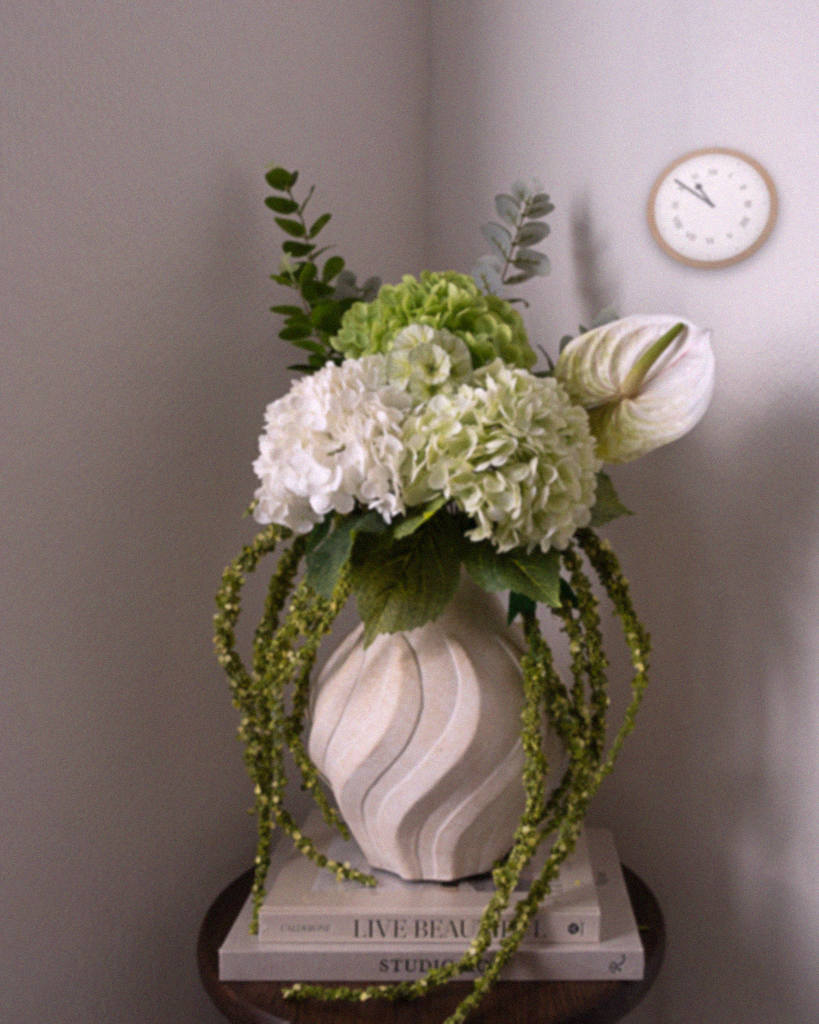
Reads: h=10 m=51
